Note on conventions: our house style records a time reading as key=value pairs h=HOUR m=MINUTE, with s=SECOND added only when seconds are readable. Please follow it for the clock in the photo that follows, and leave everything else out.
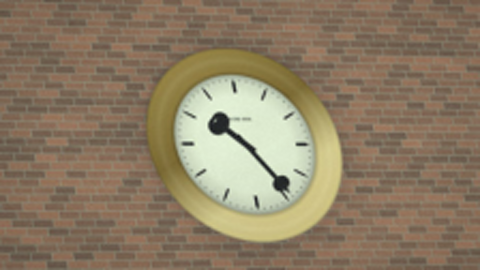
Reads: h=10 m=24
